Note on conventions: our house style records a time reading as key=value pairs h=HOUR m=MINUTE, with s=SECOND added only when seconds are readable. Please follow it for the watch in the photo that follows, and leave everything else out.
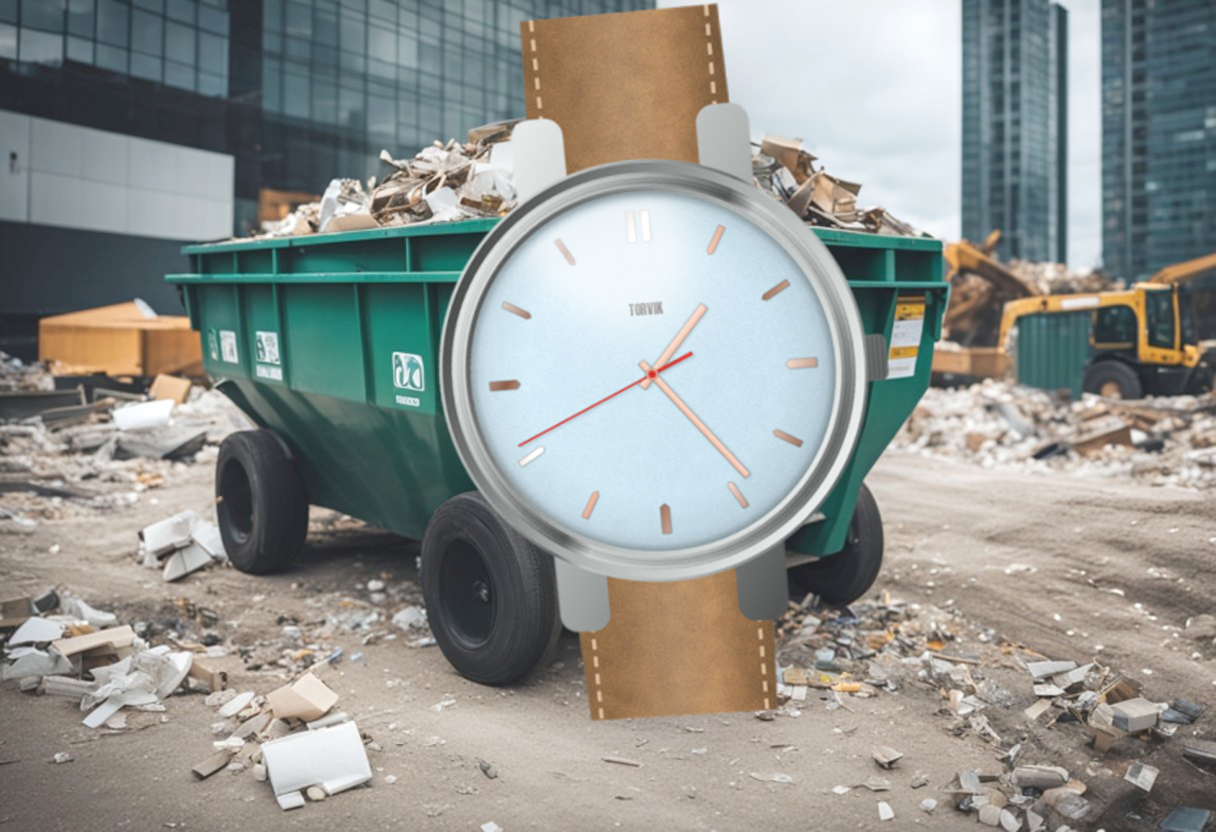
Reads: h=1 m=23 s=41
